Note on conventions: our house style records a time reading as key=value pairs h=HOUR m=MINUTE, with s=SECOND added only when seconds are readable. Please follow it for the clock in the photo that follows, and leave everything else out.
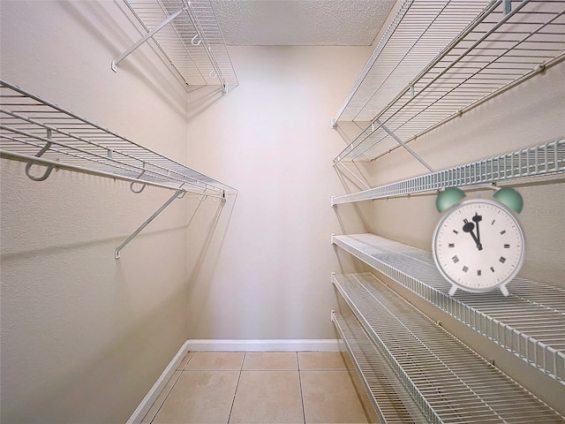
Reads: h=10 m=59
